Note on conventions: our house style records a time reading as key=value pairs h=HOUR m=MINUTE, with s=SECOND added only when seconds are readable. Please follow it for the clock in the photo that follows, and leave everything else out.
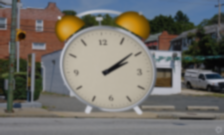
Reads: h=2 m=9
